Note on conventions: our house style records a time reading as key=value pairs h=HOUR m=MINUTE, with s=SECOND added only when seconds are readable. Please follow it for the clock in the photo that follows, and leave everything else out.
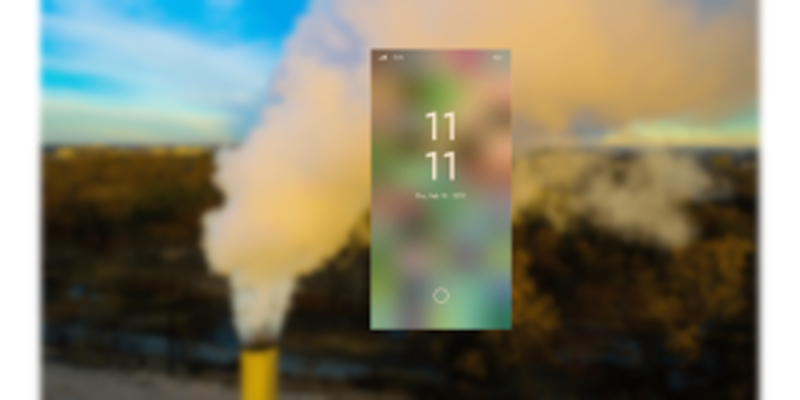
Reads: h=11 m=11
